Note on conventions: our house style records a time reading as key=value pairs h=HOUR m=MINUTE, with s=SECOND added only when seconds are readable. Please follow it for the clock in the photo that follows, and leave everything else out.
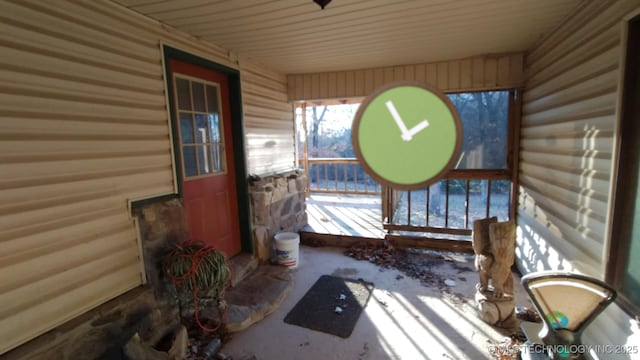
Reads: h=1 m=55
